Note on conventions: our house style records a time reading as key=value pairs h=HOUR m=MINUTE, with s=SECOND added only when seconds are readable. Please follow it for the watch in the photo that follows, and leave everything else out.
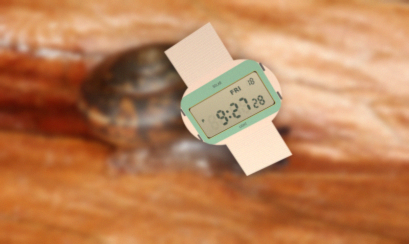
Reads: h=9 m=27 s=28
